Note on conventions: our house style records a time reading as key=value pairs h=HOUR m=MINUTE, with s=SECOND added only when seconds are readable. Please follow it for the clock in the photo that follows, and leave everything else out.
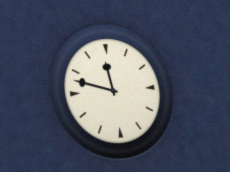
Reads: h=11 m=48
